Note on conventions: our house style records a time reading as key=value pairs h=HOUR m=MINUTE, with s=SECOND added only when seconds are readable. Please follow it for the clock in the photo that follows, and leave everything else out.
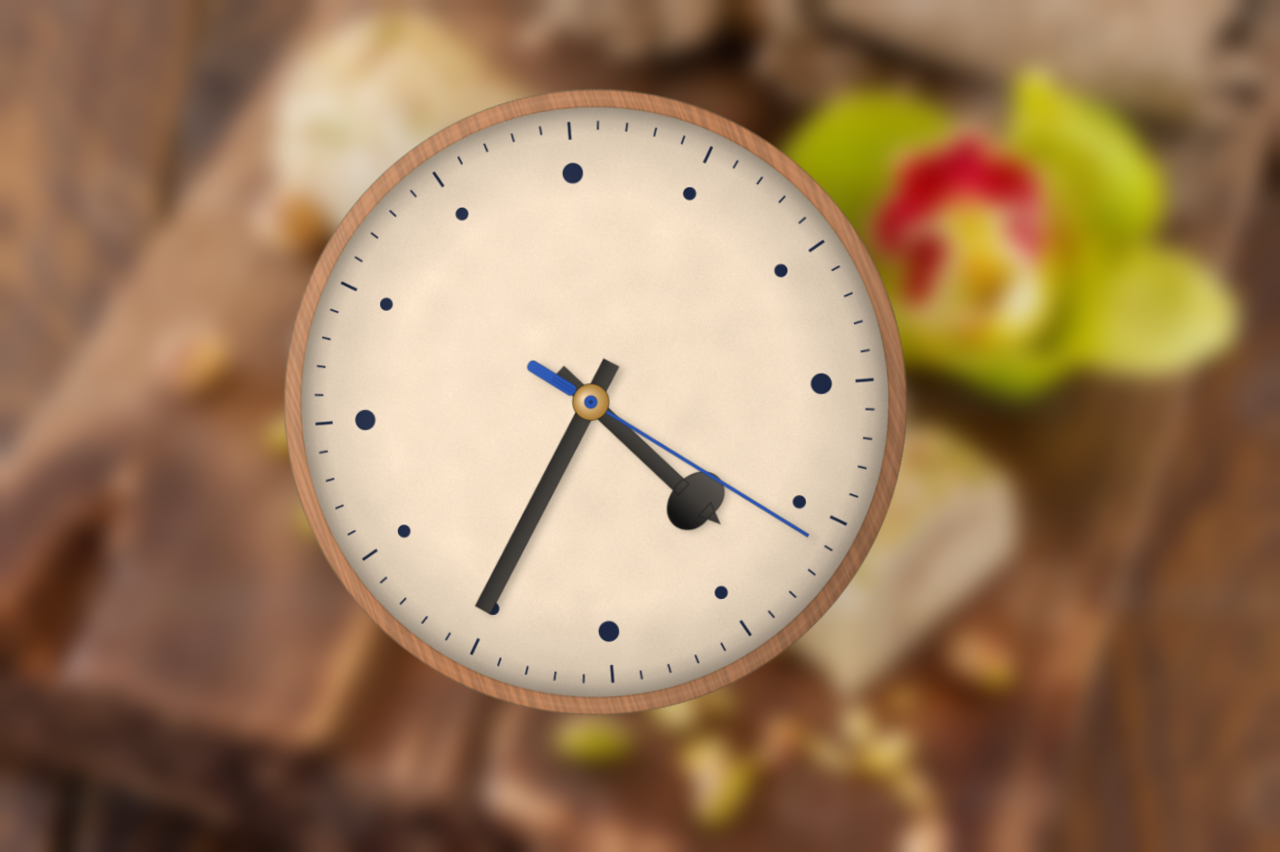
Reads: h=4 m=35 s=21
